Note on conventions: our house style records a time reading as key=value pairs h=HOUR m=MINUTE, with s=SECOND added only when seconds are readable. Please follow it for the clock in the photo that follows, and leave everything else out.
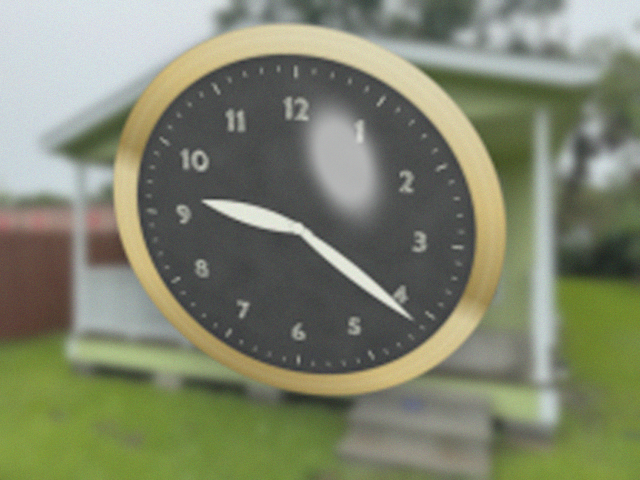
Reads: h=9 m=21
